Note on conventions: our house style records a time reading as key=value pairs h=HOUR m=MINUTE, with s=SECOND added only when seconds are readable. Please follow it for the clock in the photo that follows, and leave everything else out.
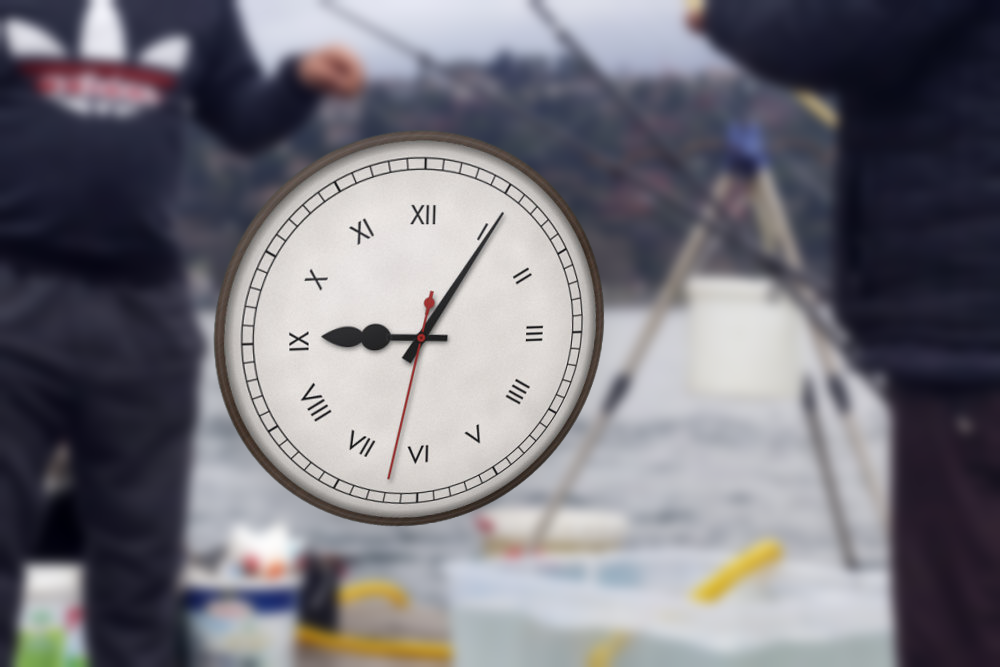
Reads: h=9 m=5 s=32
